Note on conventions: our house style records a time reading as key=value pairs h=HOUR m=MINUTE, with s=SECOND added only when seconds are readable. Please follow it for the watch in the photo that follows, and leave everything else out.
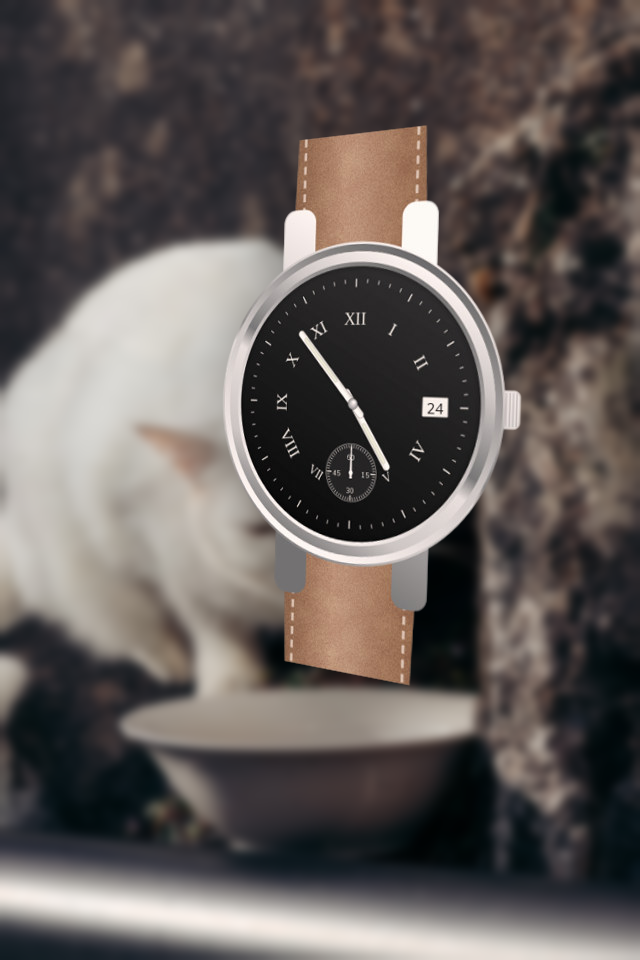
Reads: h=4 m=53
